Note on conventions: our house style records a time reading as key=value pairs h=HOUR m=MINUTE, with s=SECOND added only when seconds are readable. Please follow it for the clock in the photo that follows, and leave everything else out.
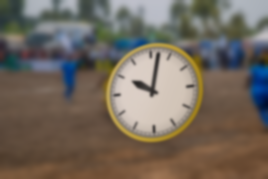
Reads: h=10 m=2
